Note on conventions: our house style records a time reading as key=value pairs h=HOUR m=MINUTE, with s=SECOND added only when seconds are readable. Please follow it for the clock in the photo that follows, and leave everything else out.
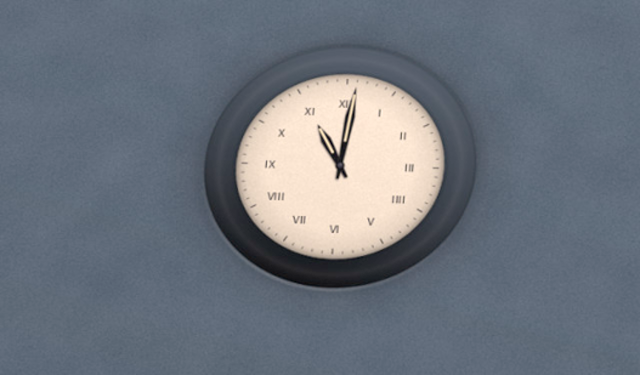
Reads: h=11 m=1
